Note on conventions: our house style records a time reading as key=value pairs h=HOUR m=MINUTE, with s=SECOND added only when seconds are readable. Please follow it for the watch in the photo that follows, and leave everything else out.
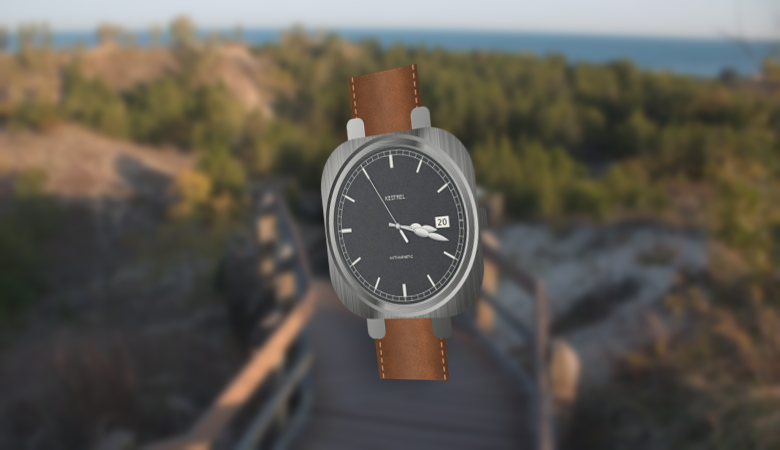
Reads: h=3 m=17 s=55
